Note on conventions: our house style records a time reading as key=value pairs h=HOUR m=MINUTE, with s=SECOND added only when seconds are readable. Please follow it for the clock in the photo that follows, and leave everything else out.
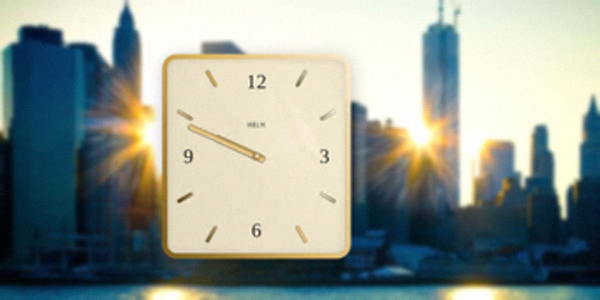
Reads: h=9 m=49
